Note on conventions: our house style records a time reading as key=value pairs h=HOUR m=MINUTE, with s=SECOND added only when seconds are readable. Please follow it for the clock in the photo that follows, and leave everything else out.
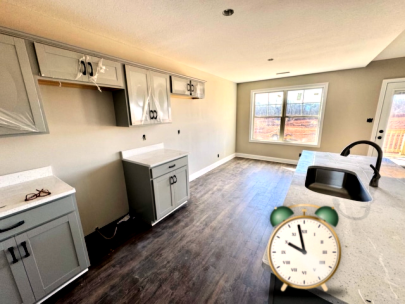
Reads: h=9 m=58
